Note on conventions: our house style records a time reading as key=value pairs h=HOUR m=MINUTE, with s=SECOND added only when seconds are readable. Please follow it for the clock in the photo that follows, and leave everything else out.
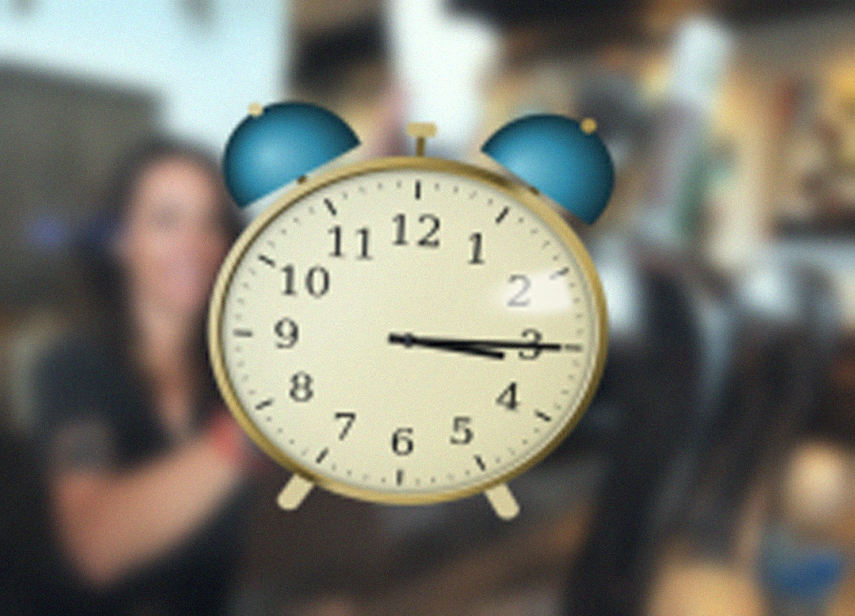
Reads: h=3 m=15
